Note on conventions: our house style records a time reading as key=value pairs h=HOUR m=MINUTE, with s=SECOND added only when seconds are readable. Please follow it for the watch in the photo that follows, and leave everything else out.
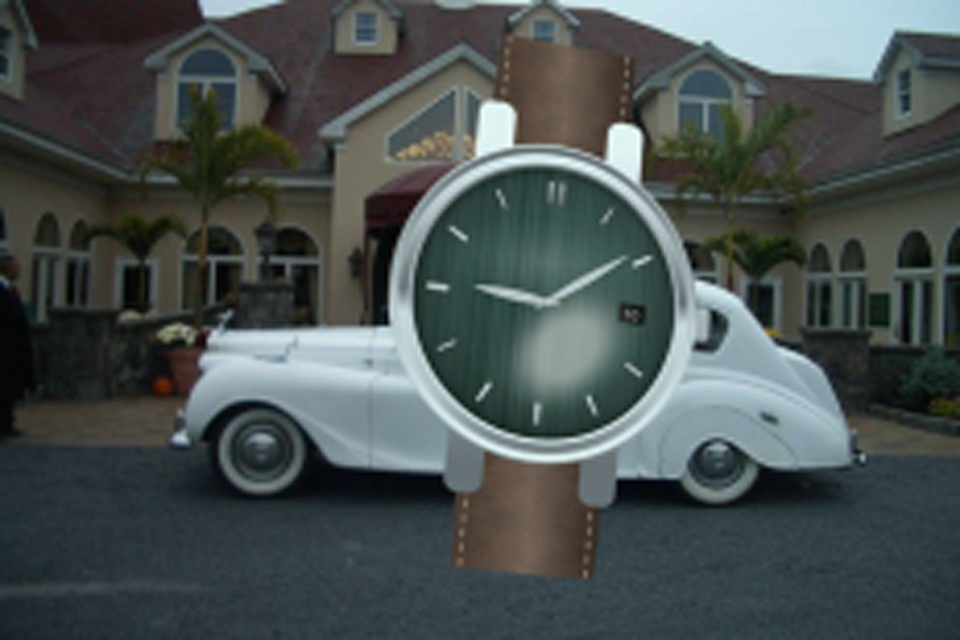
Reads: h=9 m=9
